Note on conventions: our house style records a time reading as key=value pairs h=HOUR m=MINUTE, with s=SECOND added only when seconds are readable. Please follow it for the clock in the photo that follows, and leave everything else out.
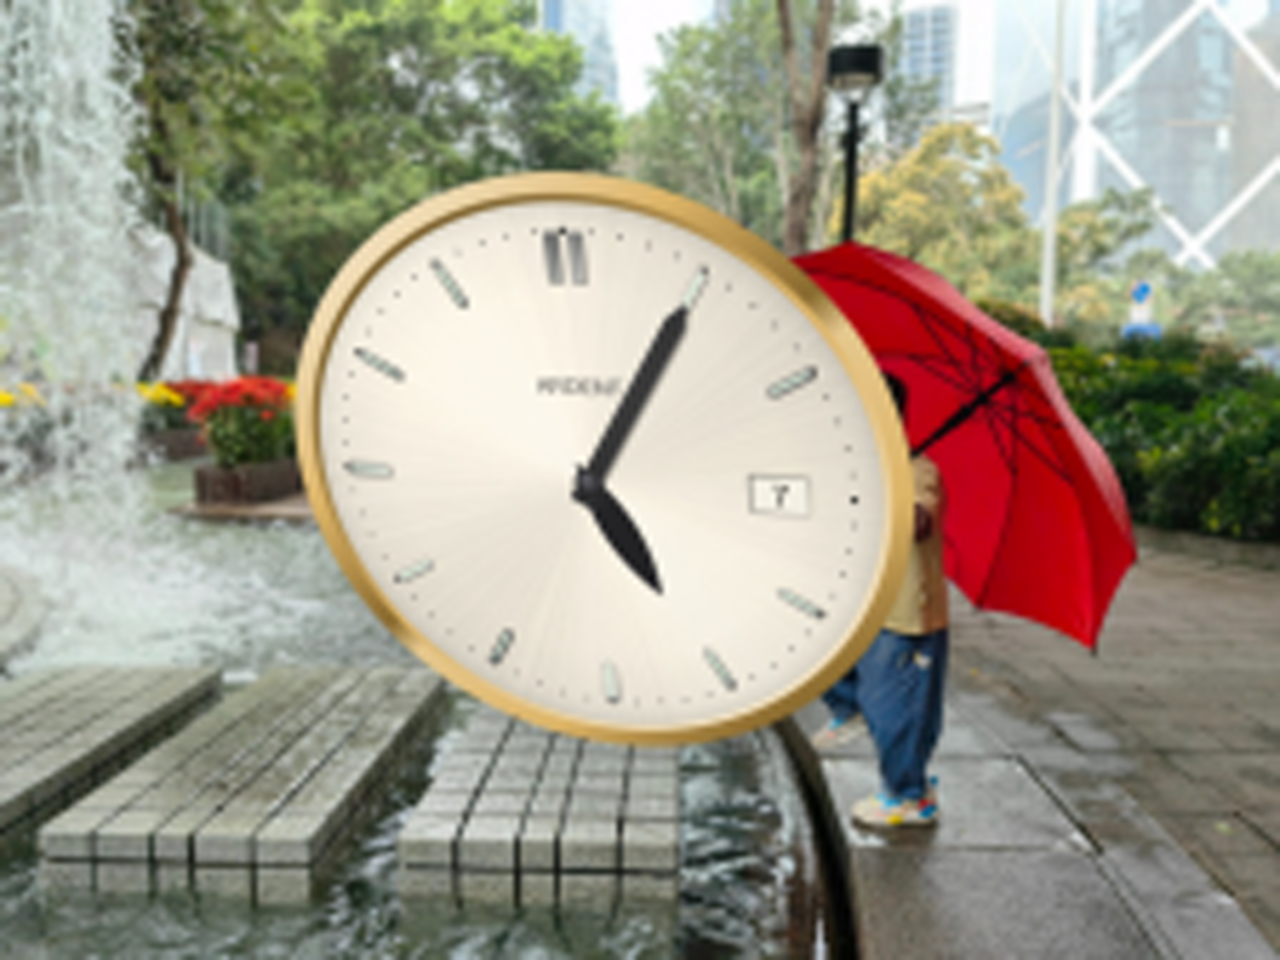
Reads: h=5 m=5
